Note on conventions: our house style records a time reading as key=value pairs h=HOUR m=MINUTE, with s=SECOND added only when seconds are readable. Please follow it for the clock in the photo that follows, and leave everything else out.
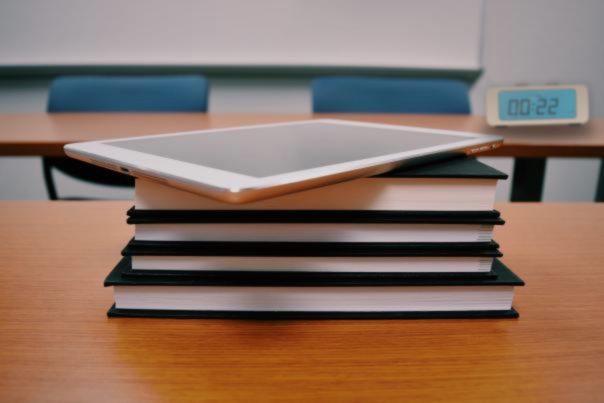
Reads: h=0 m=22
